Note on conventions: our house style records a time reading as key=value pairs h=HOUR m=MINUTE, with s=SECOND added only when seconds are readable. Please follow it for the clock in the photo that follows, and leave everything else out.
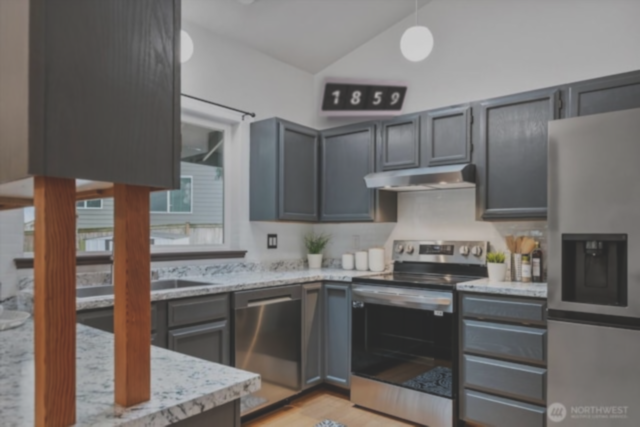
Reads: h=18 m=59
